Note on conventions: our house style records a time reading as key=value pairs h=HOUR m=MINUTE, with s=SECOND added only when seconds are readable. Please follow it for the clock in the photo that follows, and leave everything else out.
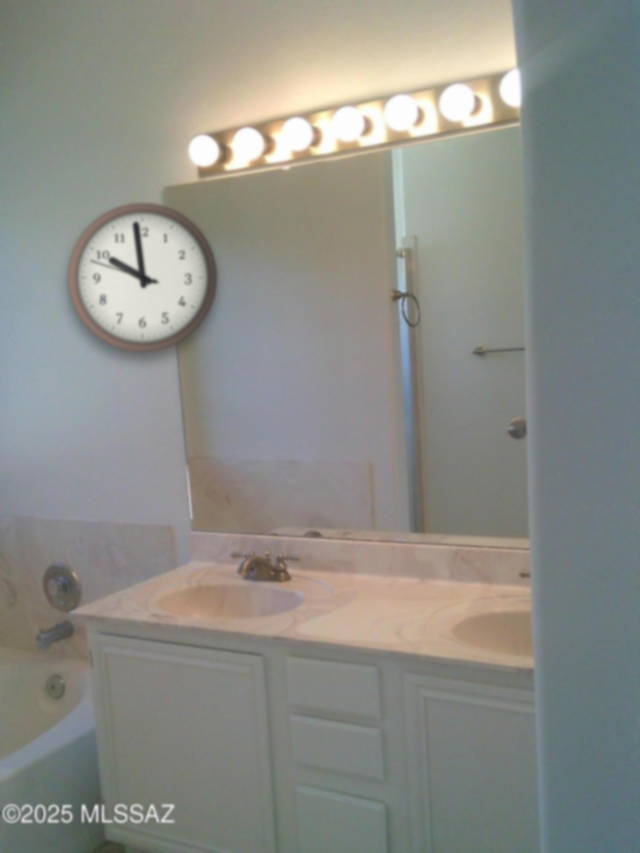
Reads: h=9 m=58 s=48
